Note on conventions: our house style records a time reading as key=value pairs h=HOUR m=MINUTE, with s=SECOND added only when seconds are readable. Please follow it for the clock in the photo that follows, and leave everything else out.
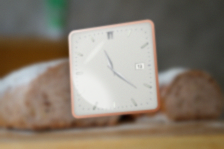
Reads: h=11 m=22
